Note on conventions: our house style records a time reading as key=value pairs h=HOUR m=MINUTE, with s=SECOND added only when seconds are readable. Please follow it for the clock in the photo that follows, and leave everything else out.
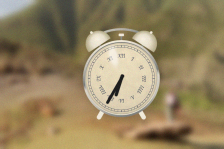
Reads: h=6 m=35
